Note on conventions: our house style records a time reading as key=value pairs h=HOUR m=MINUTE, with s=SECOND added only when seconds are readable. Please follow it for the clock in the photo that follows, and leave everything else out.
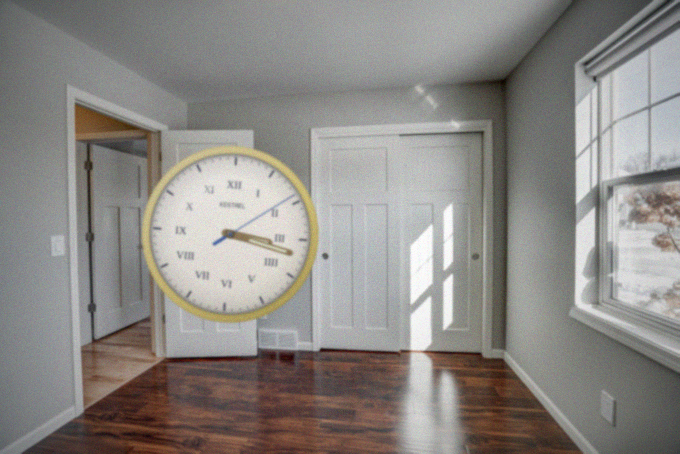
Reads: h=3 m=17 s=9
